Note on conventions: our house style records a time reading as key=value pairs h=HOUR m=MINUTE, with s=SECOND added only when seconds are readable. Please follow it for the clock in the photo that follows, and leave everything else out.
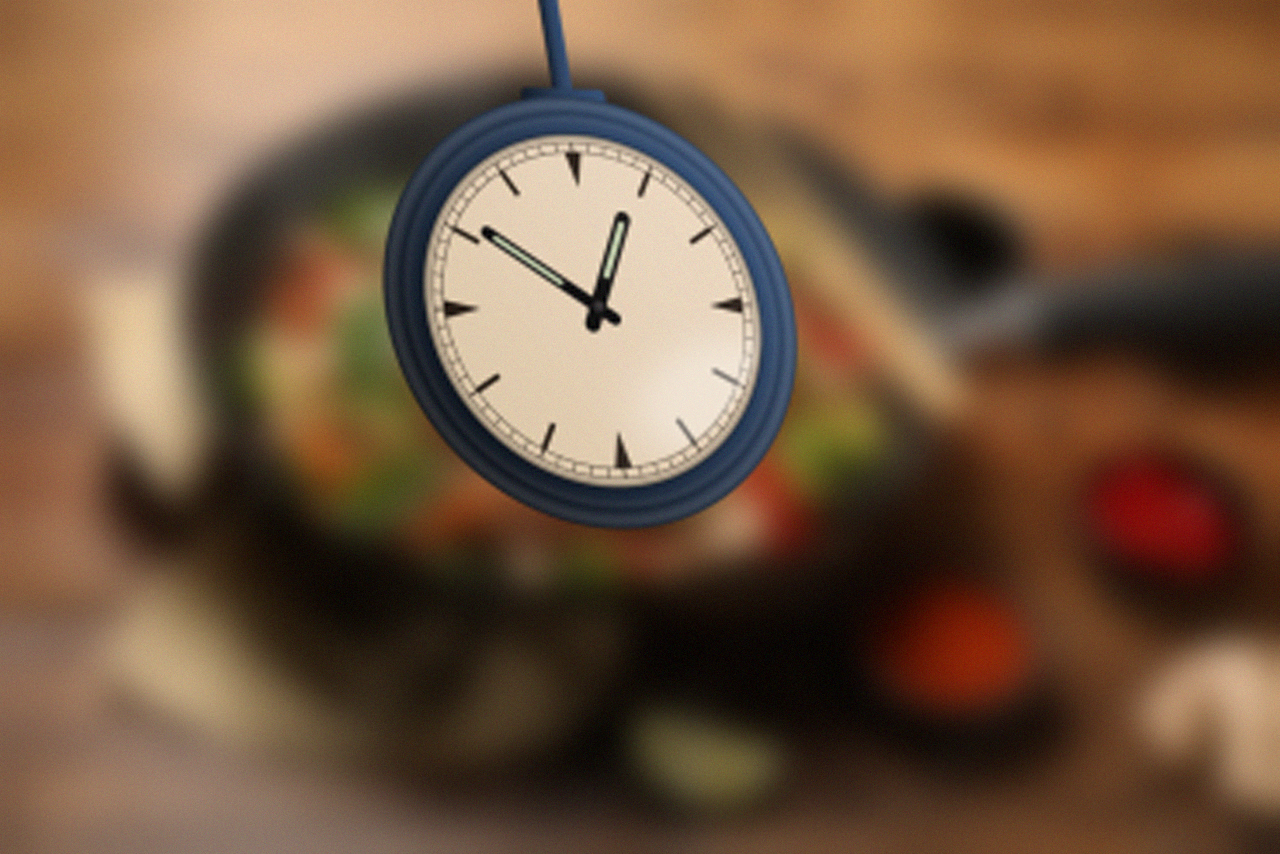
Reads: h=12 m=51
